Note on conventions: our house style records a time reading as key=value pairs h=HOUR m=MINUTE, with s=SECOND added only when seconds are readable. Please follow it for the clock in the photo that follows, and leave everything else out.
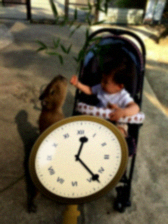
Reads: h=12 m=23
